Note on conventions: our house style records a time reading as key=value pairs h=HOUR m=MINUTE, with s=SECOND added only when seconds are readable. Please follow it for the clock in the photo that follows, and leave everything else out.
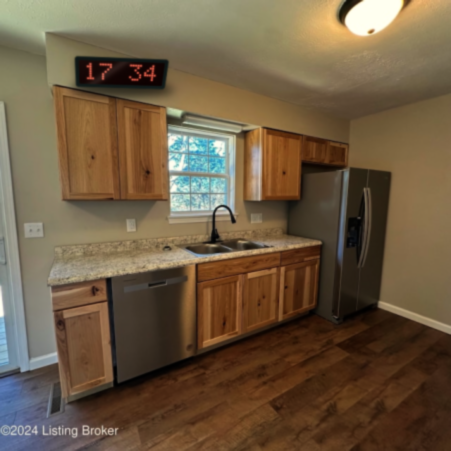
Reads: h=17 m=34
